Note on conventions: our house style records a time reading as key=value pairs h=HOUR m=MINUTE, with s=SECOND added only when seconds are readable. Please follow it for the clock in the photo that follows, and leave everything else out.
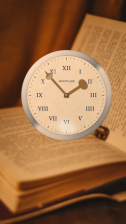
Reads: h=1 m=53
